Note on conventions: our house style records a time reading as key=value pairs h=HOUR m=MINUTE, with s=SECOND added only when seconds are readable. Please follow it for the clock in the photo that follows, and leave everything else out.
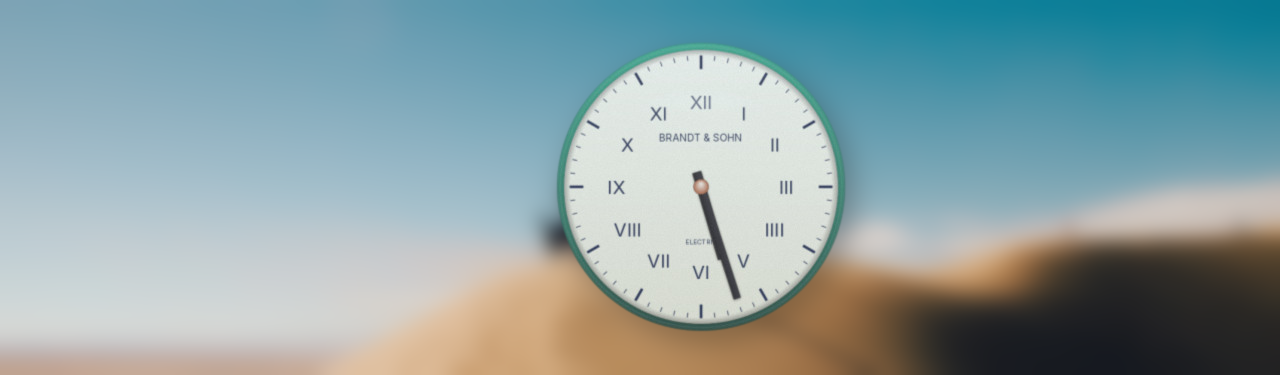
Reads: h=5 m=27
